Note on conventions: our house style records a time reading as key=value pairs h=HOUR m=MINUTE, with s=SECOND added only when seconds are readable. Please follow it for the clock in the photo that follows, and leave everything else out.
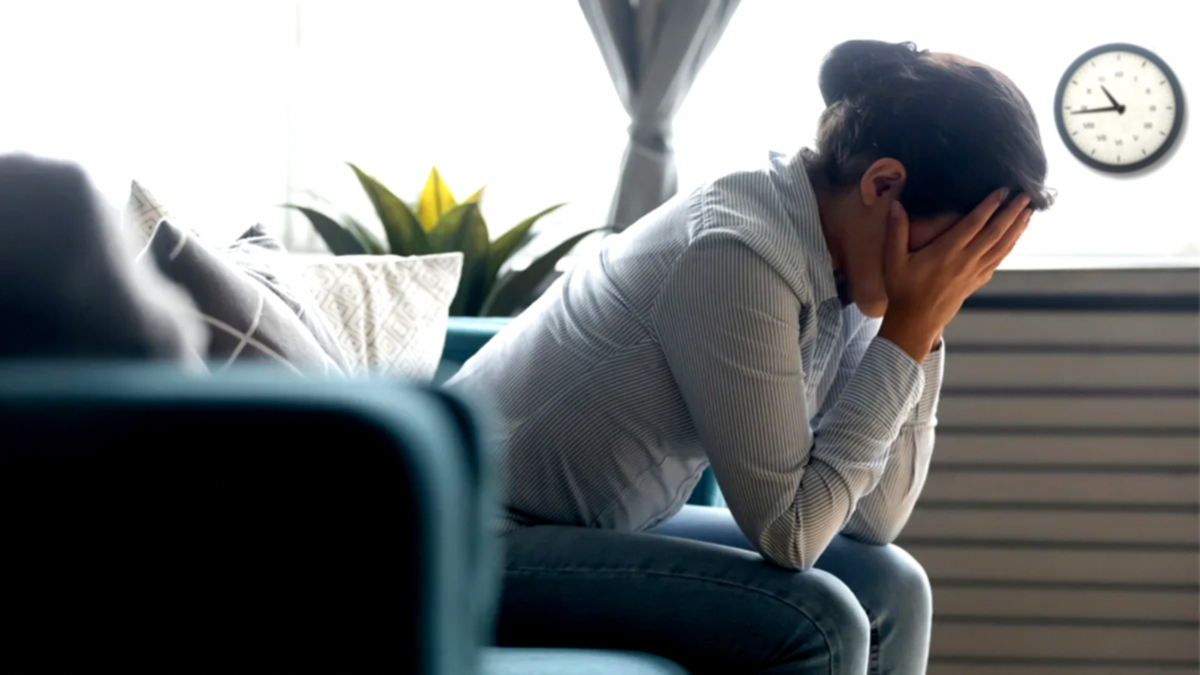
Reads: h=10 m=44
